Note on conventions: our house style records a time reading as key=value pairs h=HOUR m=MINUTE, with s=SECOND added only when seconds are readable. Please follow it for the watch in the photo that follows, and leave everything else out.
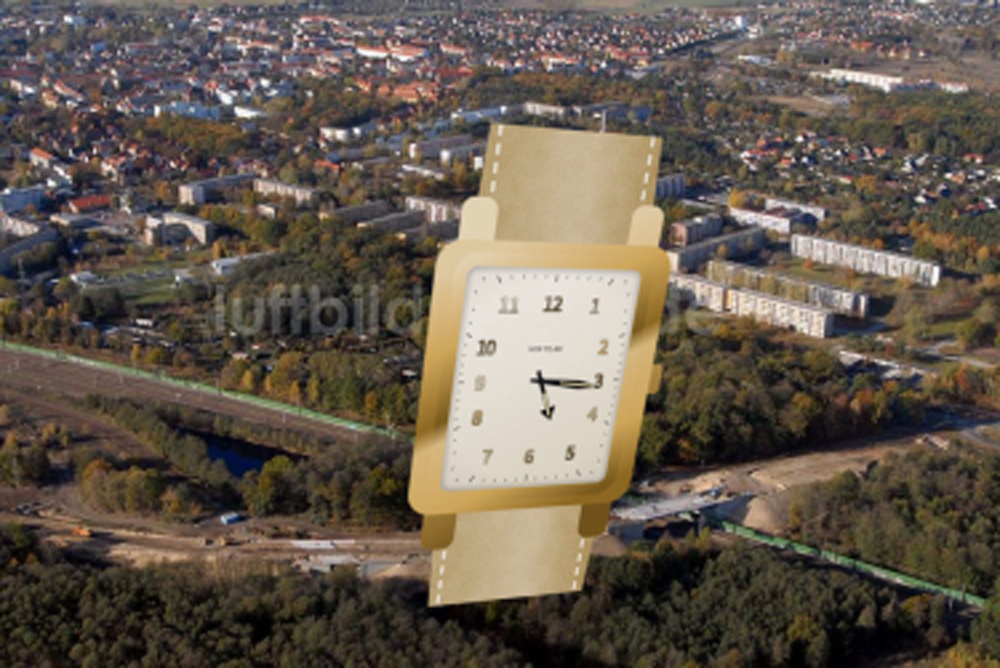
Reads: h=5 m=16
